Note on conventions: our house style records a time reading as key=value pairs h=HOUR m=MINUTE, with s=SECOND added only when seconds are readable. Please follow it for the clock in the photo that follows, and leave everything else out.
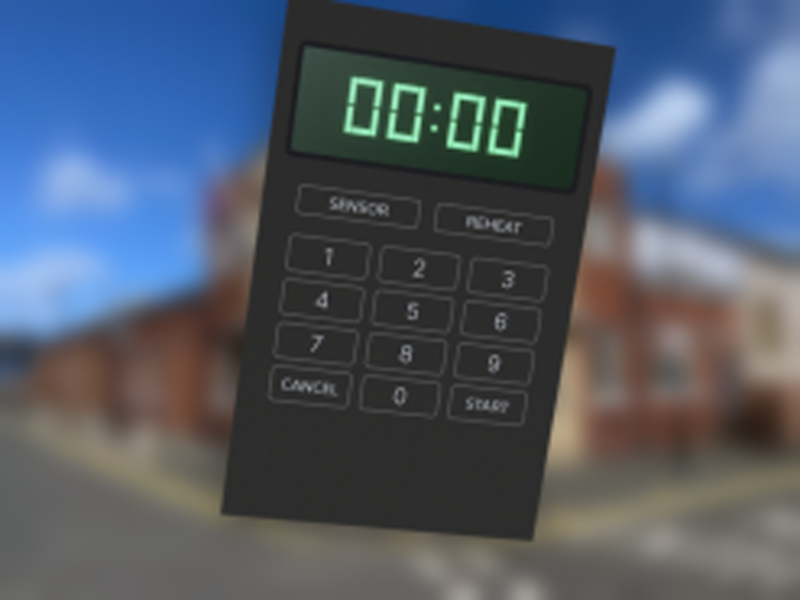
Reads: h=0 m=0
